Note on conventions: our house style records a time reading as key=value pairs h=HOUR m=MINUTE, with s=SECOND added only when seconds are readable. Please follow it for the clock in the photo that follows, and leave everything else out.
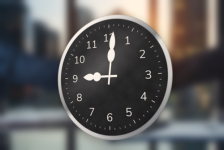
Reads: h=9 m=1
